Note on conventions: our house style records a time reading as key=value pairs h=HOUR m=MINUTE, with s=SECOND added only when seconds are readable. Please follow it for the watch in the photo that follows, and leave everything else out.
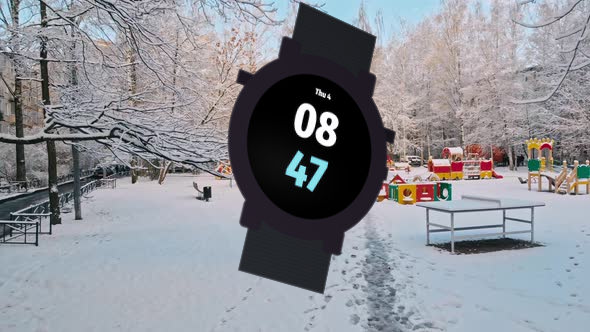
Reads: h=8 m=47
